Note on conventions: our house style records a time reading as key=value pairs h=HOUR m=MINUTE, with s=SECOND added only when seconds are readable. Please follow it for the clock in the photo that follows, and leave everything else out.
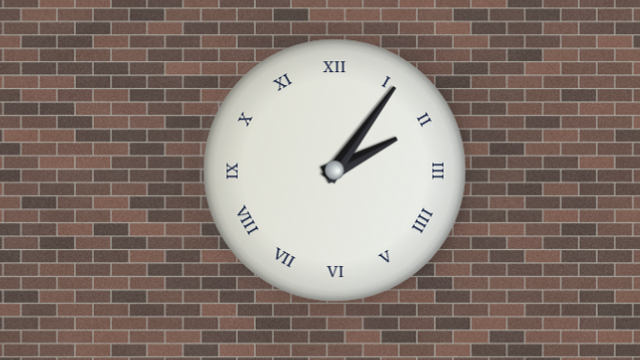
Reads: h=2 m=6
